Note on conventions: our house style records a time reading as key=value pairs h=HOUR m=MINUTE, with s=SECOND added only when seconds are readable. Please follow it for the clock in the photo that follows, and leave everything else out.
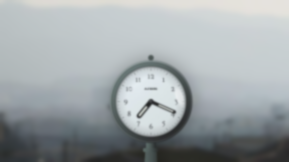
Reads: h=7 m=19
